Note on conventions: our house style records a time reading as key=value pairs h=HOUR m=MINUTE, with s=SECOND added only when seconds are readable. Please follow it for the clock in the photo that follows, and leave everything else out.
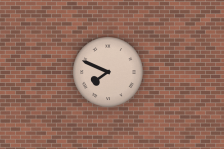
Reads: h=7 m=49
